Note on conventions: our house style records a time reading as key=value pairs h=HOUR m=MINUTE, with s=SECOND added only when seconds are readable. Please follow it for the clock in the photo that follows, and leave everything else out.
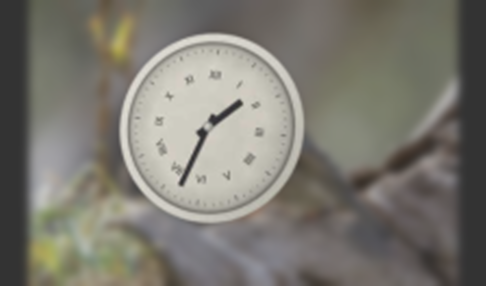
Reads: h=1 m=33
